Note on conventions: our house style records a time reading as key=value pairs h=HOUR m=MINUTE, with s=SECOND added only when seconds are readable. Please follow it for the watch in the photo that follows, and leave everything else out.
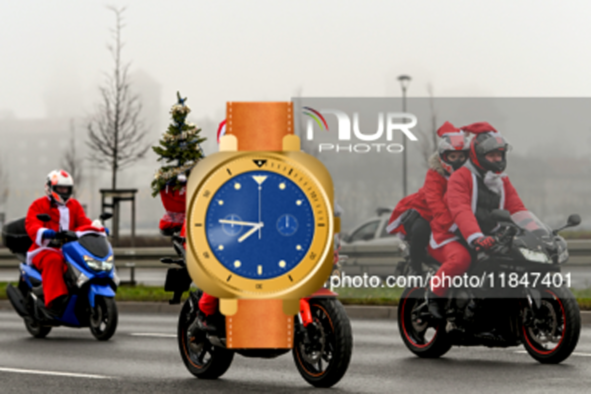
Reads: h=7 m=46
